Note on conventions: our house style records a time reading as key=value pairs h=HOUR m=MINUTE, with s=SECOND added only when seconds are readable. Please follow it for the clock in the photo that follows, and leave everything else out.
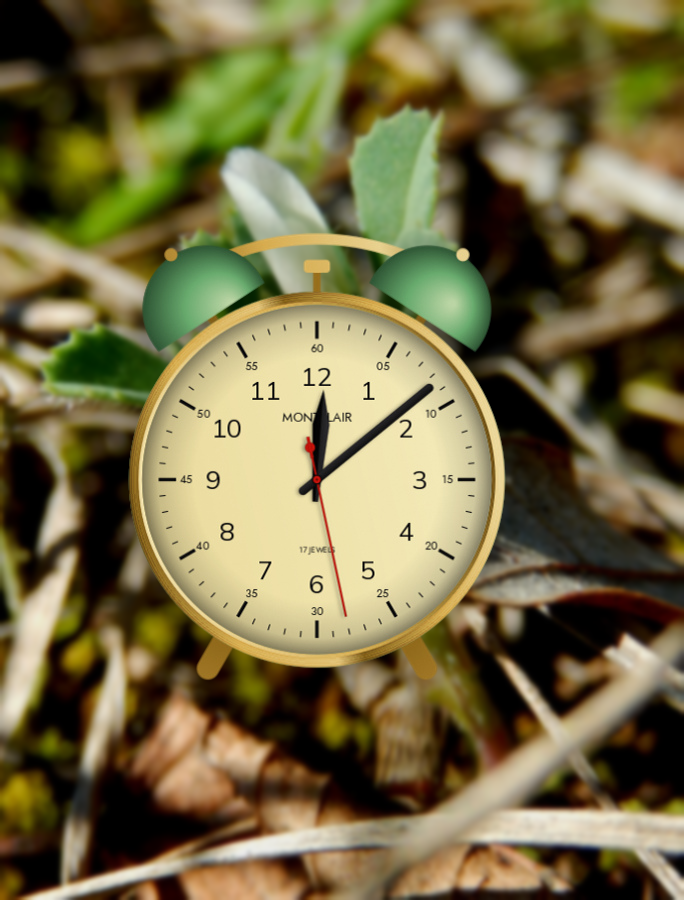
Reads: h=12 m=8 s=28
